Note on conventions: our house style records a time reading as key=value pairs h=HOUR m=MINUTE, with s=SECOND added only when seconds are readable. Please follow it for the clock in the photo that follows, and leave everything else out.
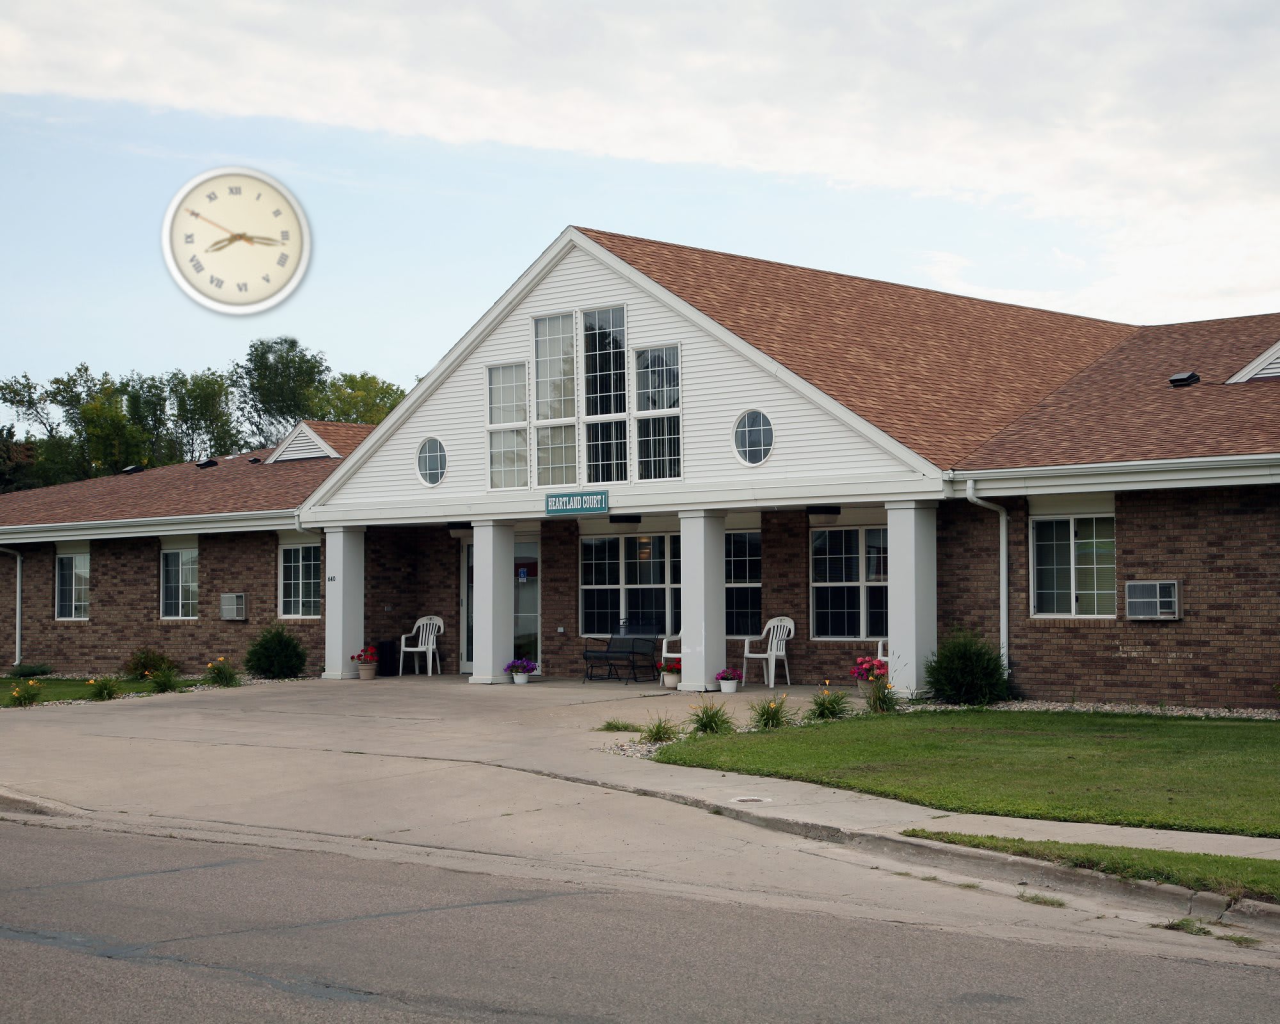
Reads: h=8 m=16 s=50
